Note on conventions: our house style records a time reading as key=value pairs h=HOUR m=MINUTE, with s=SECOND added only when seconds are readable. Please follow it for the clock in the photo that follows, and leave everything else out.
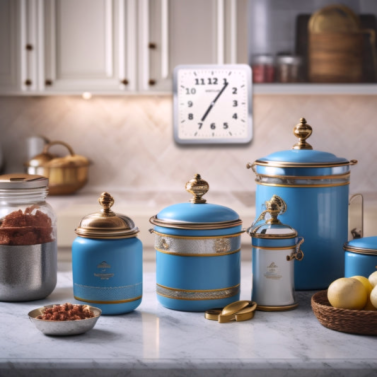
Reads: h=7 m=6
